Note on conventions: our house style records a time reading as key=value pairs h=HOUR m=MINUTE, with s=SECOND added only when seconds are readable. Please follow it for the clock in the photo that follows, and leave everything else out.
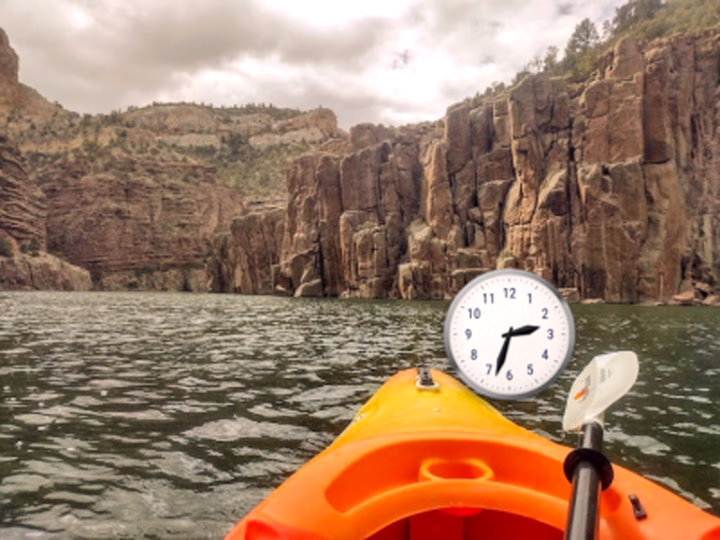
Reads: h=2 m=33
